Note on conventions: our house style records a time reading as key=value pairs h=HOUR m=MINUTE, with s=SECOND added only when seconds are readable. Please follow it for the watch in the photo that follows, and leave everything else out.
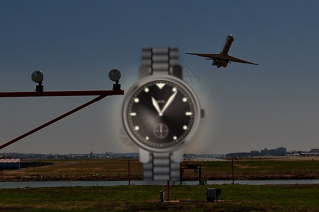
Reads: h=11 m=6
